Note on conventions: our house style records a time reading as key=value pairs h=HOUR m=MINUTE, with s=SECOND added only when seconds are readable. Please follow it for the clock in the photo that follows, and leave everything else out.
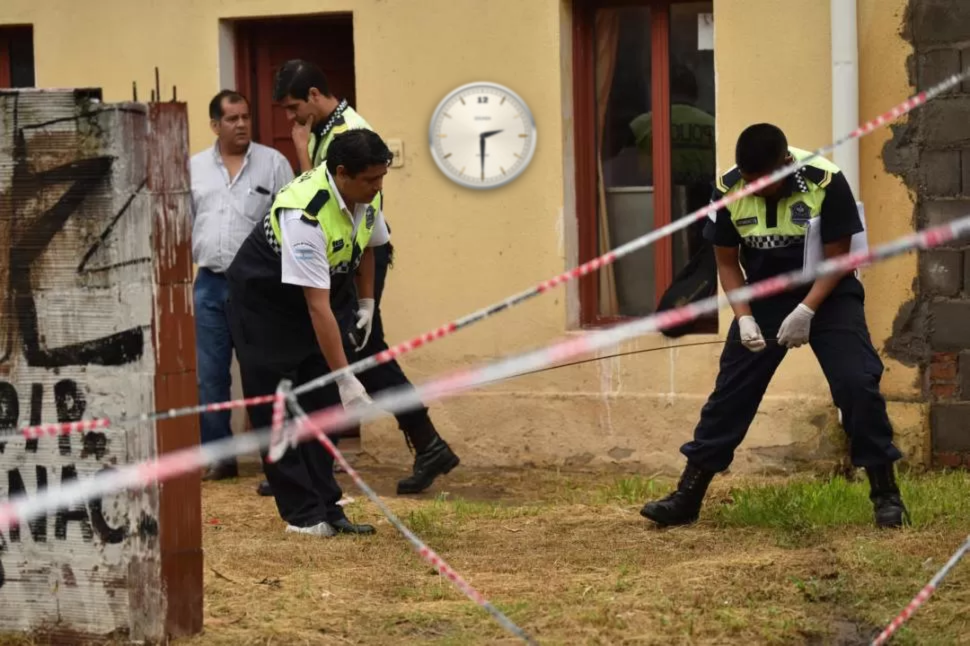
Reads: h=2 m=30
